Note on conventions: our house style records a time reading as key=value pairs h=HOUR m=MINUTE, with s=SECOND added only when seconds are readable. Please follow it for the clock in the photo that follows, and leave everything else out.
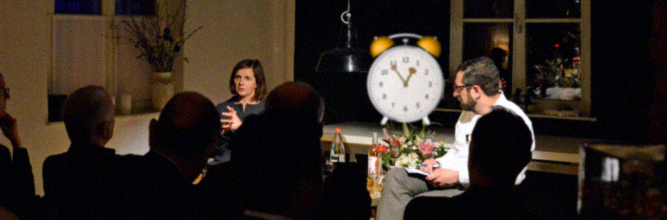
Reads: h=12 m=54
